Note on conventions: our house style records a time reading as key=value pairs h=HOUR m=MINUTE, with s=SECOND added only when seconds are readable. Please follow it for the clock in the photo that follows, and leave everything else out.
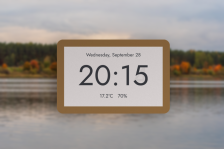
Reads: h=20 m=15
